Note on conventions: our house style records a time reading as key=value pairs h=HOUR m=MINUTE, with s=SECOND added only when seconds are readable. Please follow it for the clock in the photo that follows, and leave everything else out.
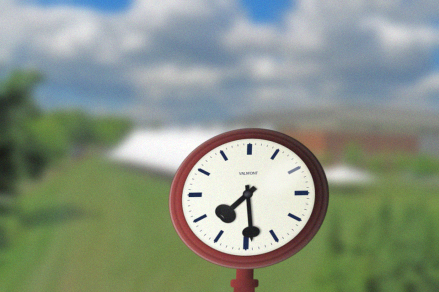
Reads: h=7 m=29
